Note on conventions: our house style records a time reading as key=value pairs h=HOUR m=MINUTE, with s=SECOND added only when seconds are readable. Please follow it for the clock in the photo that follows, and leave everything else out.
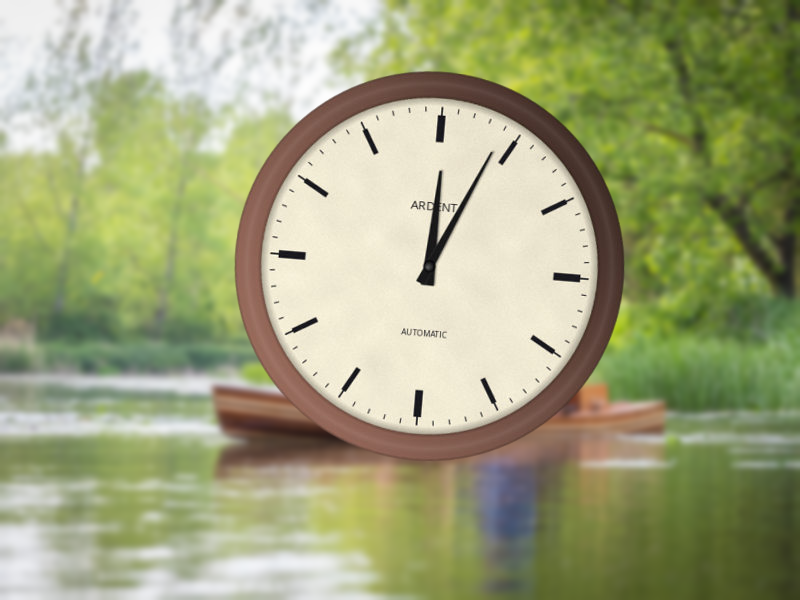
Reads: h=12 m=4
